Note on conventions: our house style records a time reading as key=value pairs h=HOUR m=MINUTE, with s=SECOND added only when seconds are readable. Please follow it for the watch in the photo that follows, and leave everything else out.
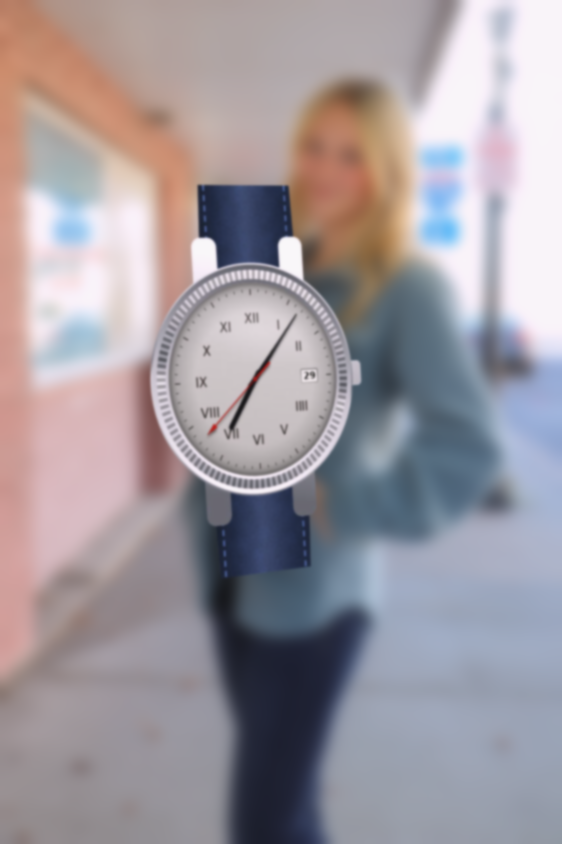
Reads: h=7 m=6 s=38
